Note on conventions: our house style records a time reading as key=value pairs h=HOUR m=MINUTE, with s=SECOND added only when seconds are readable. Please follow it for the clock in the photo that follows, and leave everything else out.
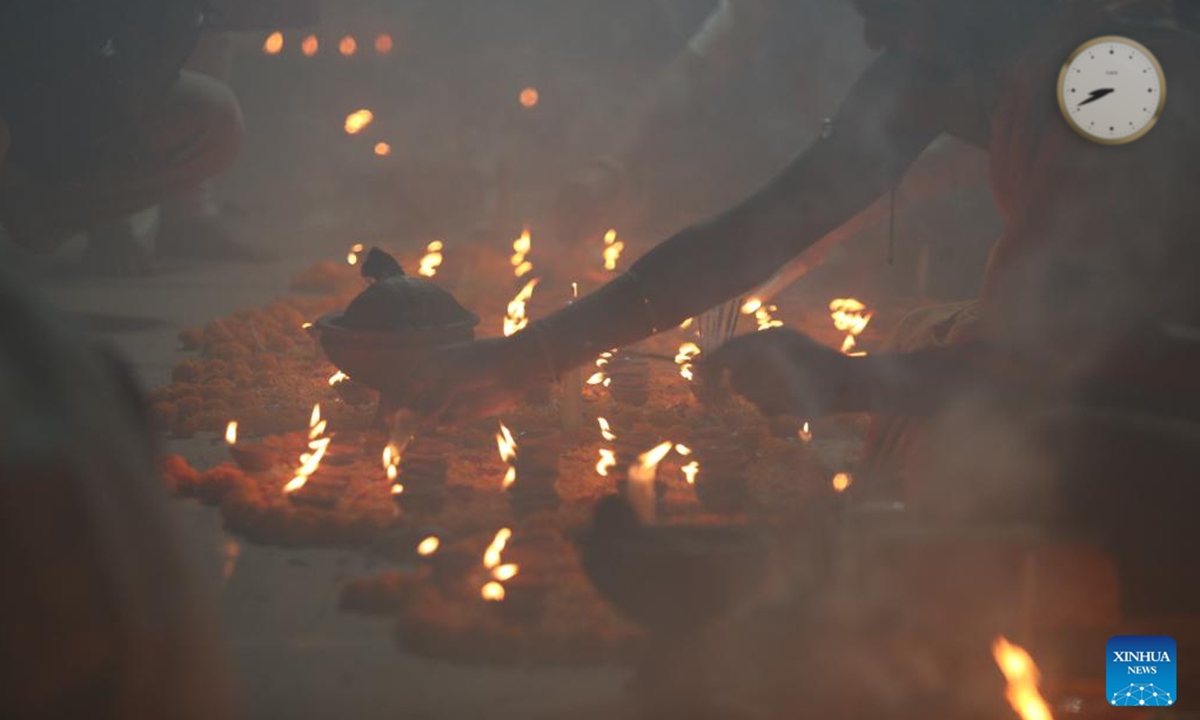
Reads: h=8 m=41
